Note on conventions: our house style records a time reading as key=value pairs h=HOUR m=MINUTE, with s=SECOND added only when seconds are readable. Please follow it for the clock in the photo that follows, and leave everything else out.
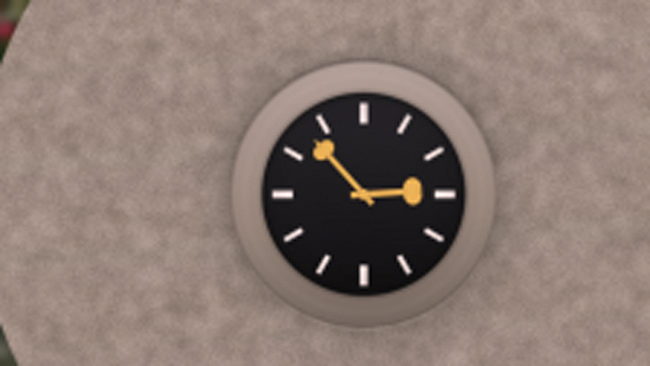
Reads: h=2 m=53
